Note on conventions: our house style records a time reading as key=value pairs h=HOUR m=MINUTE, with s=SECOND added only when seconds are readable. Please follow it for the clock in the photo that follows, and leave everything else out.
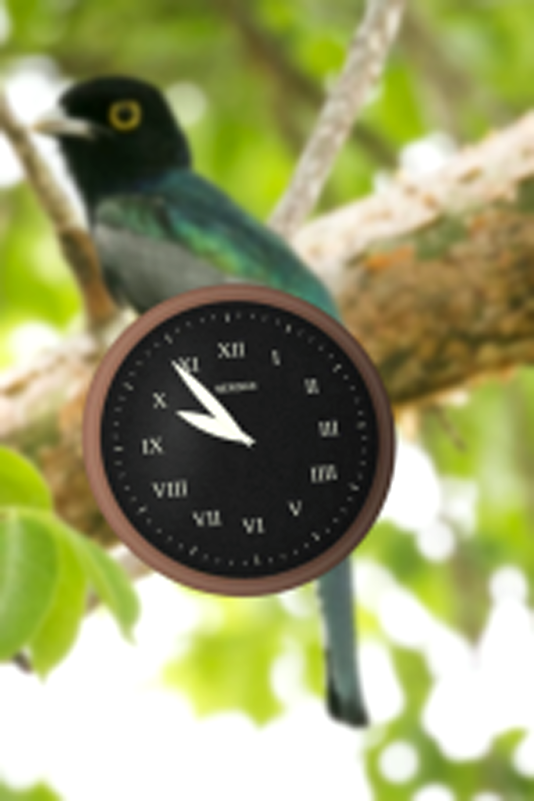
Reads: h=9 m=54
